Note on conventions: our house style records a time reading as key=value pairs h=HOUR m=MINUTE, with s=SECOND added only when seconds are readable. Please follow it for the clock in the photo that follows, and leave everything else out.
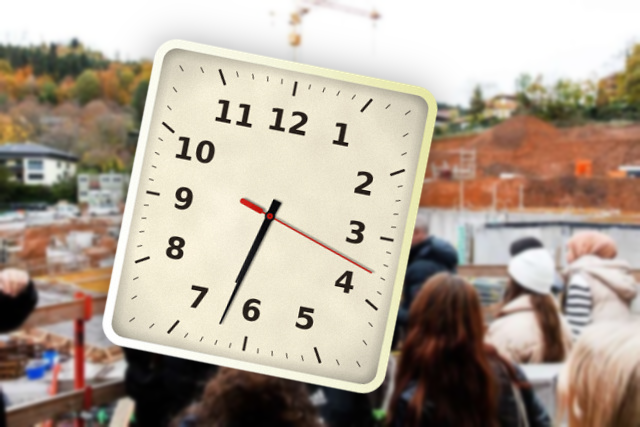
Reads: h=6 m=32 s=18
